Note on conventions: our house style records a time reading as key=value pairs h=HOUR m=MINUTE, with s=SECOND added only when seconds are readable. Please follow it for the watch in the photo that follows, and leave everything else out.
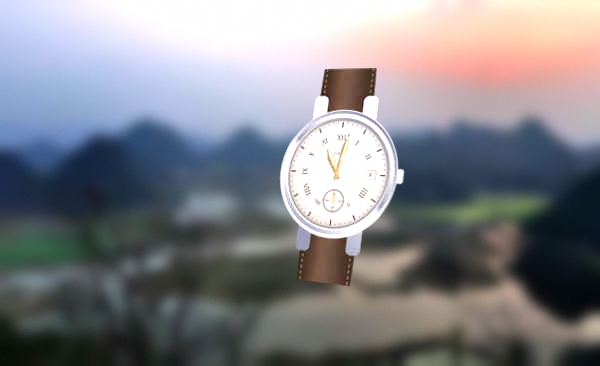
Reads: h=11 m=2
